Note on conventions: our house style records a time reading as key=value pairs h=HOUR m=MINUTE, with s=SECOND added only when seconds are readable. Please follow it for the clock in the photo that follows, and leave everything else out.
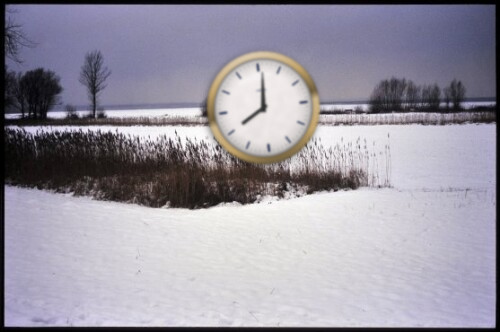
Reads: h=8 m=1
